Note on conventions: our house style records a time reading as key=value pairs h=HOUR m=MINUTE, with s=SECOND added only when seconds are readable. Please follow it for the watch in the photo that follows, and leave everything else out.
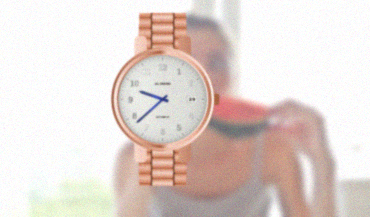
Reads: h=9 m=38
